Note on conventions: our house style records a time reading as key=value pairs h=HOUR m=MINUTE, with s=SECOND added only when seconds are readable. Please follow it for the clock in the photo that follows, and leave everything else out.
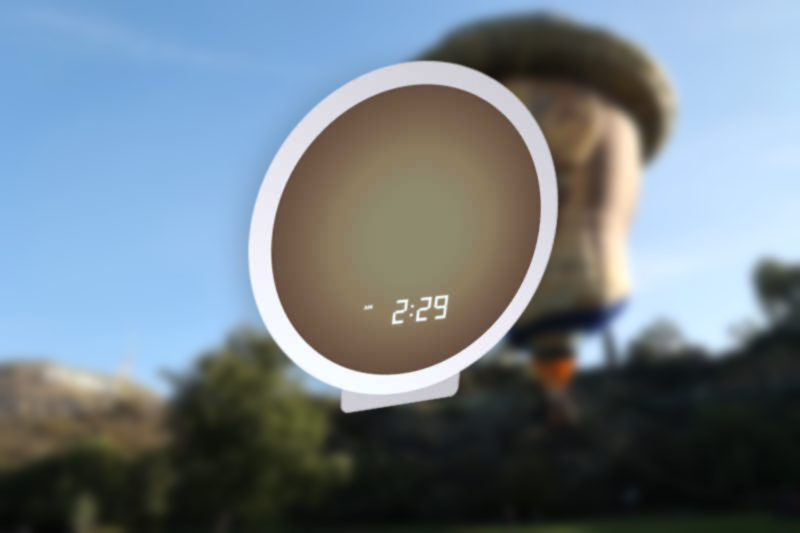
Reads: h=2 m=29
